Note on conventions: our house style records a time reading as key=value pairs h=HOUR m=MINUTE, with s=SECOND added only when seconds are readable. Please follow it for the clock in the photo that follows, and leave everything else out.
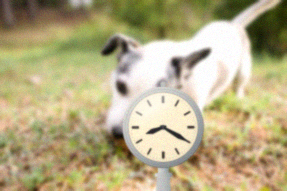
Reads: h=8 m=20
